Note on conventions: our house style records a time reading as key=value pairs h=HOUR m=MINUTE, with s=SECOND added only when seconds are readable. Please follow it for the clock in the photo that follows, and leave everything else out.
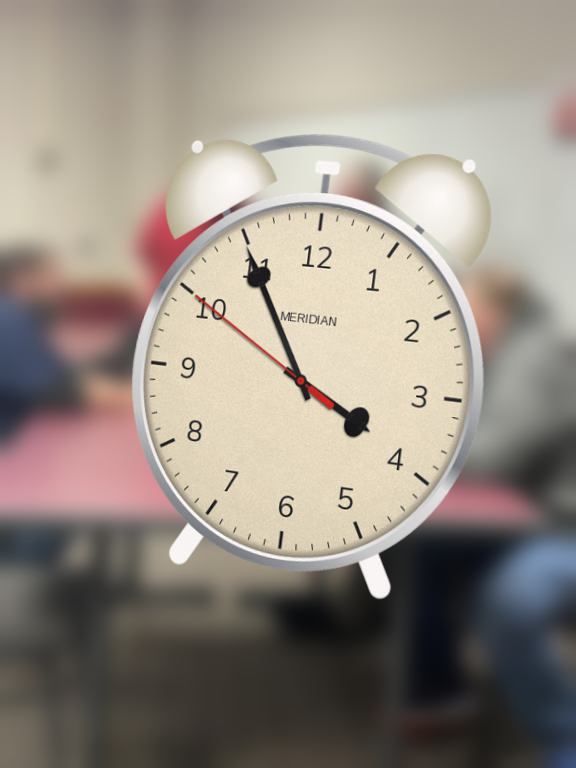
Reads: h=3 m=54 s=50
